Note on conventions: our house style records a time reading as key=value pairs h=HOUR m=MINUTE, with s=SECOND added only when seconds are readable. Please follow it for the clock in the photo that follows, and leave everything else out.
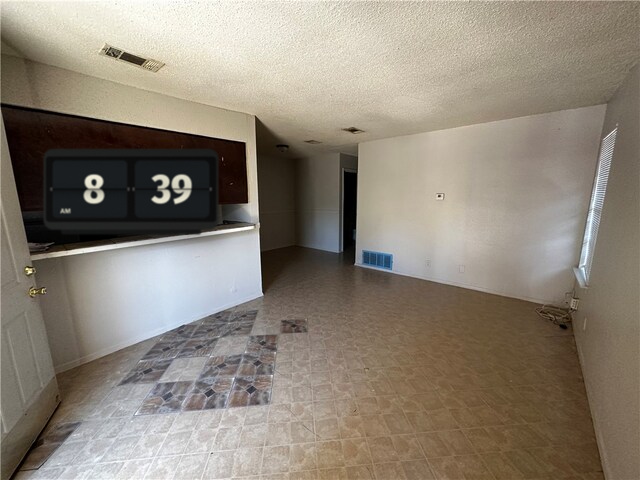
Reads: h=8 m=39
